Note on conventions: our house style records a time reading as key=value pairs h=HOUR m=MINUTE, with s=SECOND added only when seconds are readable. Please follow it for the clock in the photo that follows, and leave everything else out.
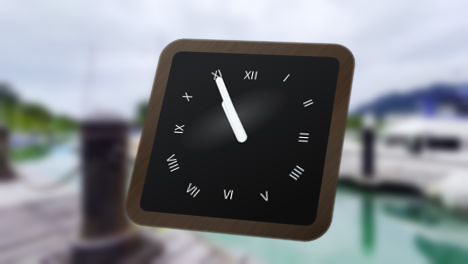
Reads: h=10 m=55
